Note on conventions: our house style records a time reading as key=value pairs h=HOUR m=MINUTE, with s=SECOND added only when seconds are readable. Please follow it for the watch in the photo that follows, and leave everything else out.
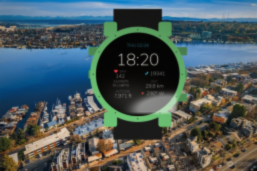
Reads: h=18 m=20
